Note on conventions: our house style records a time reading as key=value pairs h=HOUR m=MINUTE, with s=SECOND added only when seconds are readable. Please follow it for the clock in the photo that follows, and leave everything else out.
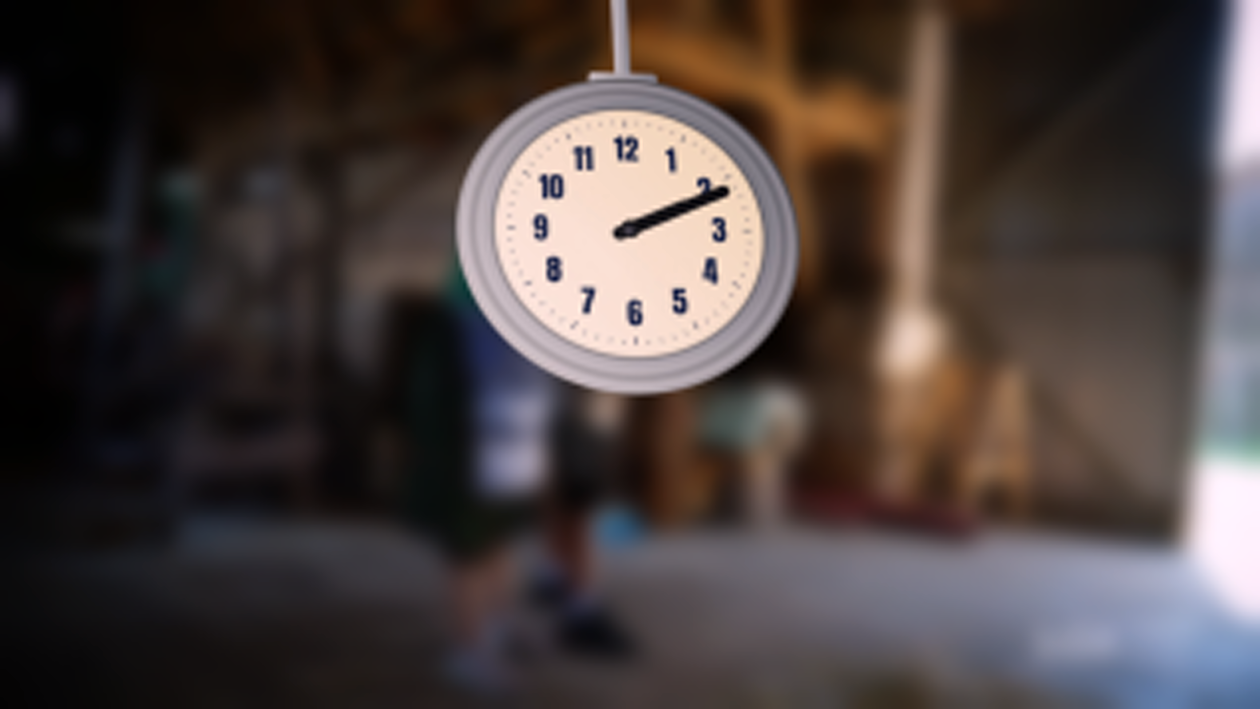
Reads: h=2 m=11
